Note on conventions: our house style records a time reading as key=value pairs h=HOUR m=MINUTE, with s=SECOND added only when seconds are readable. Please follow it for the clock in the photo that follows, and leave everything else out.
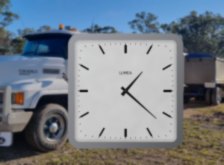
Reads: h=1 m=22
